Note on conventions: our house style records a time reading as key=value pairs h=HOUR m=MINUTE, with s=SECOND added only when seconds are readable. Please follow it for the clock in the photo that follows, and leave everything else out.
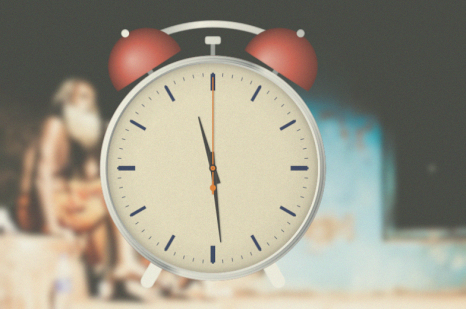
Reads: h=11 m=29 s=0
